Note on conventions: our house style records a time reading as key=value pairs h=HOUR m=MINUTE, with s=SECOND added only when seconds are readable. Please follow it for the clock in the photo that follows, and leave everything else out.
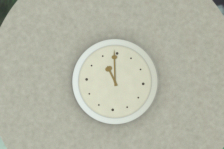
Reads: h=10 m=59
